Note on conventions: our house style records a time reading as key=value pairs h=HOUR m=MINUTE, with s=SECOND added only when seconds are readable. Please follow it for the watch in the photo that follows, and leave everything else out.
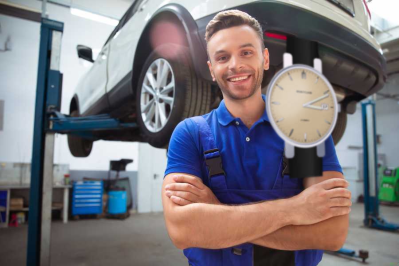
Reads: h=3 m=11
